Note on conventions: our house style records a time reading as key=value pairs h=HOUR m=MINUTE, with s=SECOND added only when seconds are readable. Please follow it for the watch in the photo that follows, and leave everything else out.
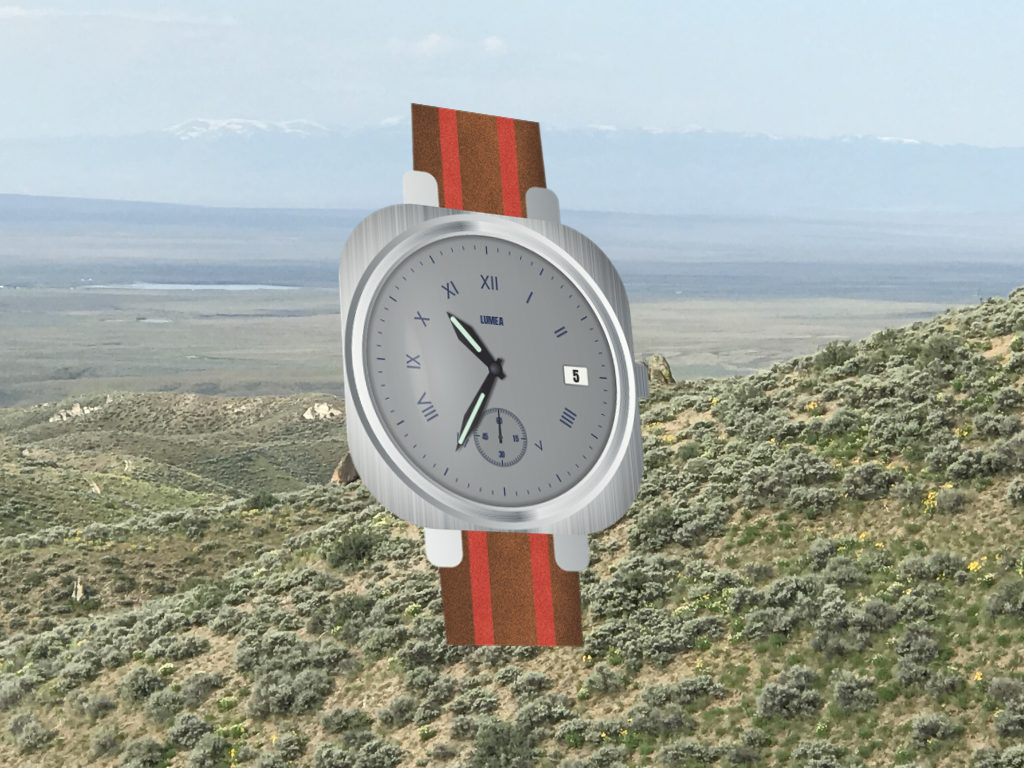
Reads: h=10 m=35
